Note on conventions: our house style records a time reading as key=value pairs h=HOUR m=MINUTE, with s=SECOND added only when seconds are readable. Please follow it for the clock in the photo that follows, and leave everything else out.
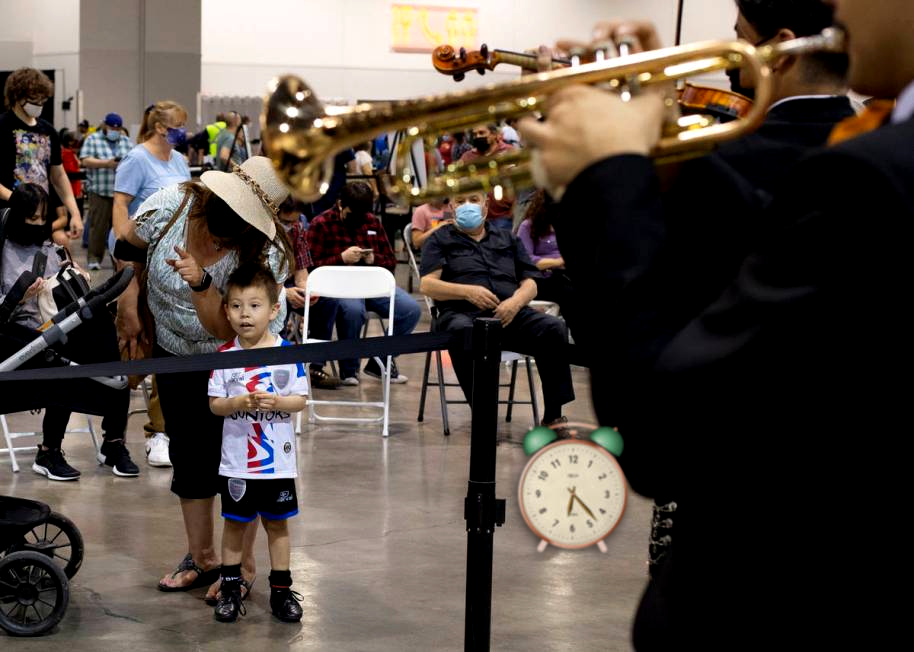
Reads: h=6 m=23
